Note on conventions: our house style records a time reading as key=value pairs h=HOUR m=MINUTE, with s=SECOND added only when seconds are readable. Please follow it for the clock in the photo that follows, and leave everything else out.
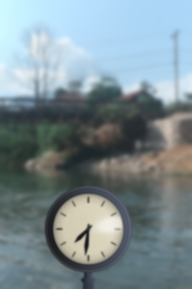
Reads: h=7 m=31
